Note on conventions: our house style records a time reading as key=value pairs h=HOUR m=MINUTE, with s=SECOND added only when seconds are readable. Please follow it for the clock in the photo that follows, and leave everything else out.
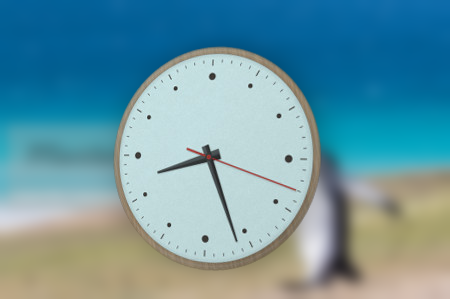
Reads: h=8 m=26 s=18
